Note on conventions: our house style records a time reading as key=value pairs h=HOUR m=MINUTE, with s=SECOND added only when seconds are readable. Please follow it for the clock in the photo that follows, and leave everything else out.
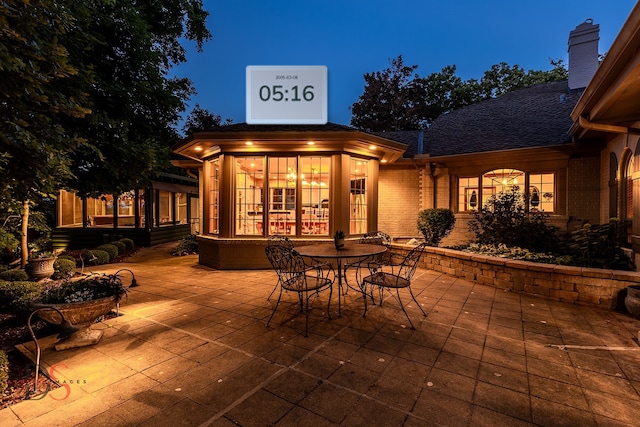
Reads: h=5 m=16
